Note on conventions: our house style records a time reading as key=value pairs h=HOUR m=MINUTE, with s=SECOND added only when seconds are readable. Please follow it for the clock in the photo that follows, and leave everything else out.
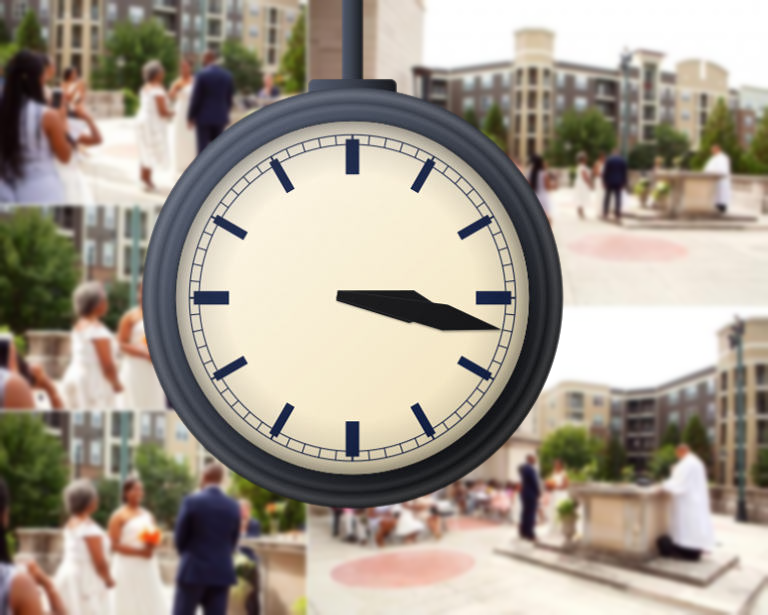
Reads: h=3 m=17
